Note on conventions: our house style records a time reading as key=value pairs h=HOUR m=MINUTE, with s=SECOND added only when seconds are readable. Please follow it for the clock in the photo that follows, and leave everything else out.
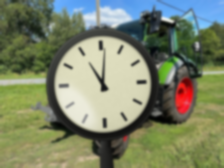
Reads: h=11 m=1
